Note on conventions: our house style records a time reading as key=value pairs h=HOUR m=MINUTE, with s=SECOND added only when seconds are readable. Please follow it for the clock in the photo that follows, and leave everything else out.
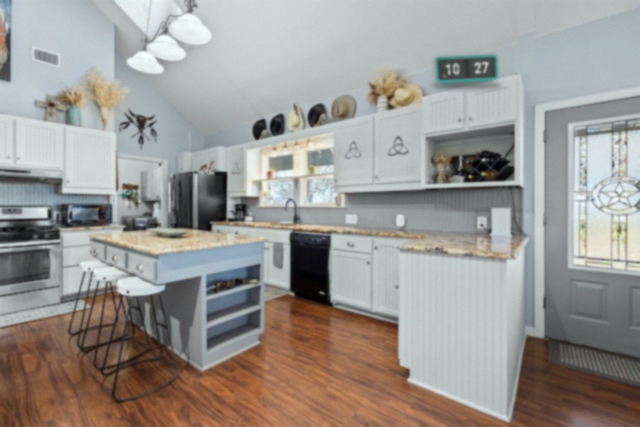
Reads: h=10 m=27
